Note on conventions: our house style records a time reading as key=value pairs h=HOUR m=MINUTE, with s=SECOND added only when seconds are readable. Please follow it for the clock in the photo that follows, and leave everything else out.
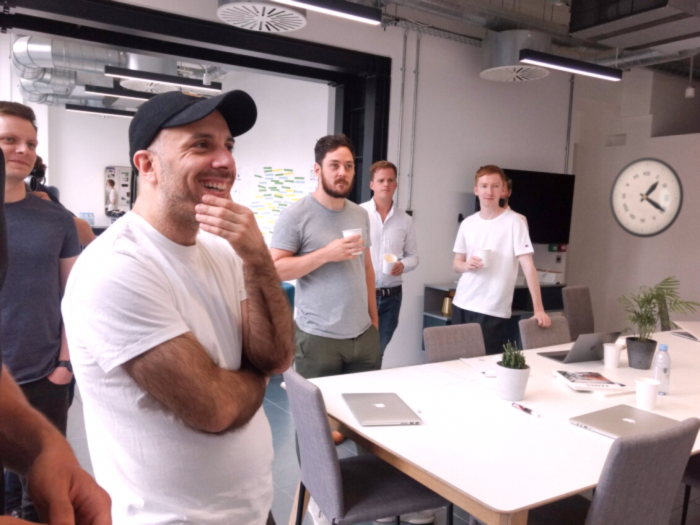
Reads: h=1 m=20
